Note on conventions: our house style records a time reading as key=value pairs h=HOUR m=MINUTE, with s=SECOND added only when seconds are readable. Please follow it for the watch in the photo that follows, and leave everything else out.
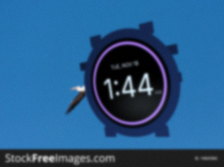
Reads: h=1 m=44
